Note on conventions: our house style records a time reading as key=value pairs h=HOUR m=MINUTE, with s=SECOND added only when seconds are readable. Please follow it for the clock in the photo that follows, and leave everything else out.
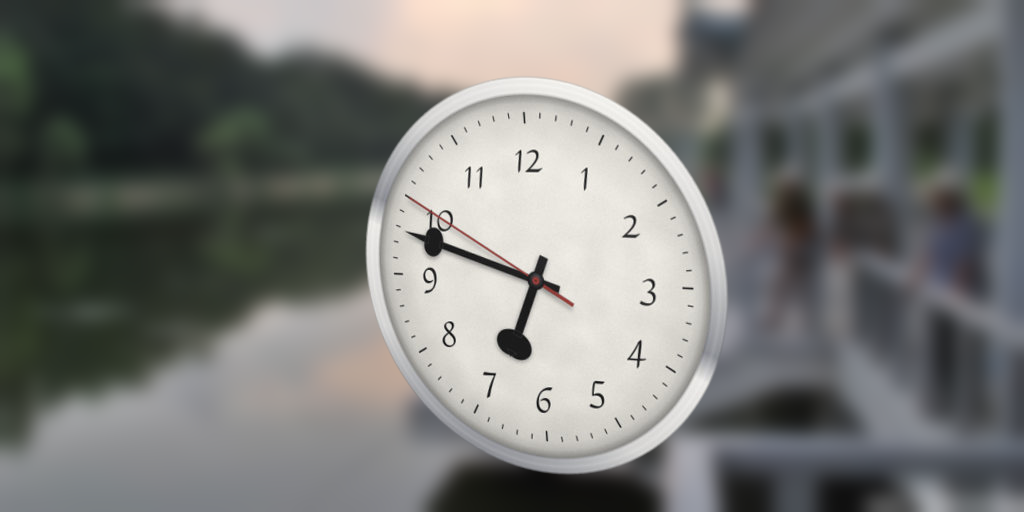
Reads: h=6 m=47 s=50
